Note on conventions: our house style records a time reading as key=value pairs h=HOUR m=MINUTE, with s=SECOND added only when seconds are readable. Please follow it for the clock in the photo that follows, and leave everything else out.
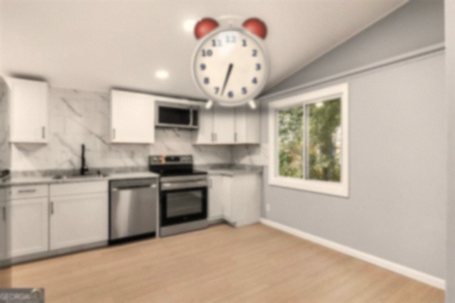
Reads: h=6 m=33
